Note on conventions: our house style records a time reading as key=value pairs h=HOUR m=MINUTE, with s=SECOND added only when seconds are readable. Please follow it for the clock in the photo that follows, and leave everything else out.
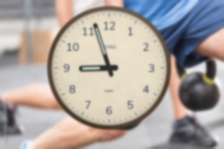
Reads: h=8 m=57
